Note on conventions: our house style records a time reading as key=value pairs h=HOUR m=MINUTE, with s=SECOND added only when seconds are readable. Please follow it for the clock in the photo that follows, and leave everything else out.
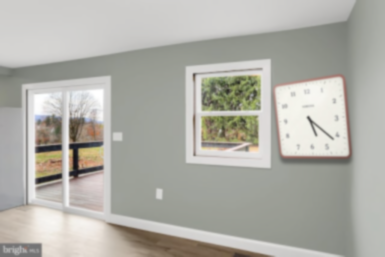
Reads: h=5 m=22
